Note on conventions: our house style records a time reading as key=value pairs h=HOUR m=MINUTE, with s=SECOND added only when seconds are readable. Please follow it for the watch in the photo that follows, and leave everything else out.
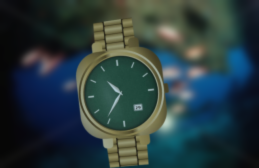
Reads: h=10 m=36
